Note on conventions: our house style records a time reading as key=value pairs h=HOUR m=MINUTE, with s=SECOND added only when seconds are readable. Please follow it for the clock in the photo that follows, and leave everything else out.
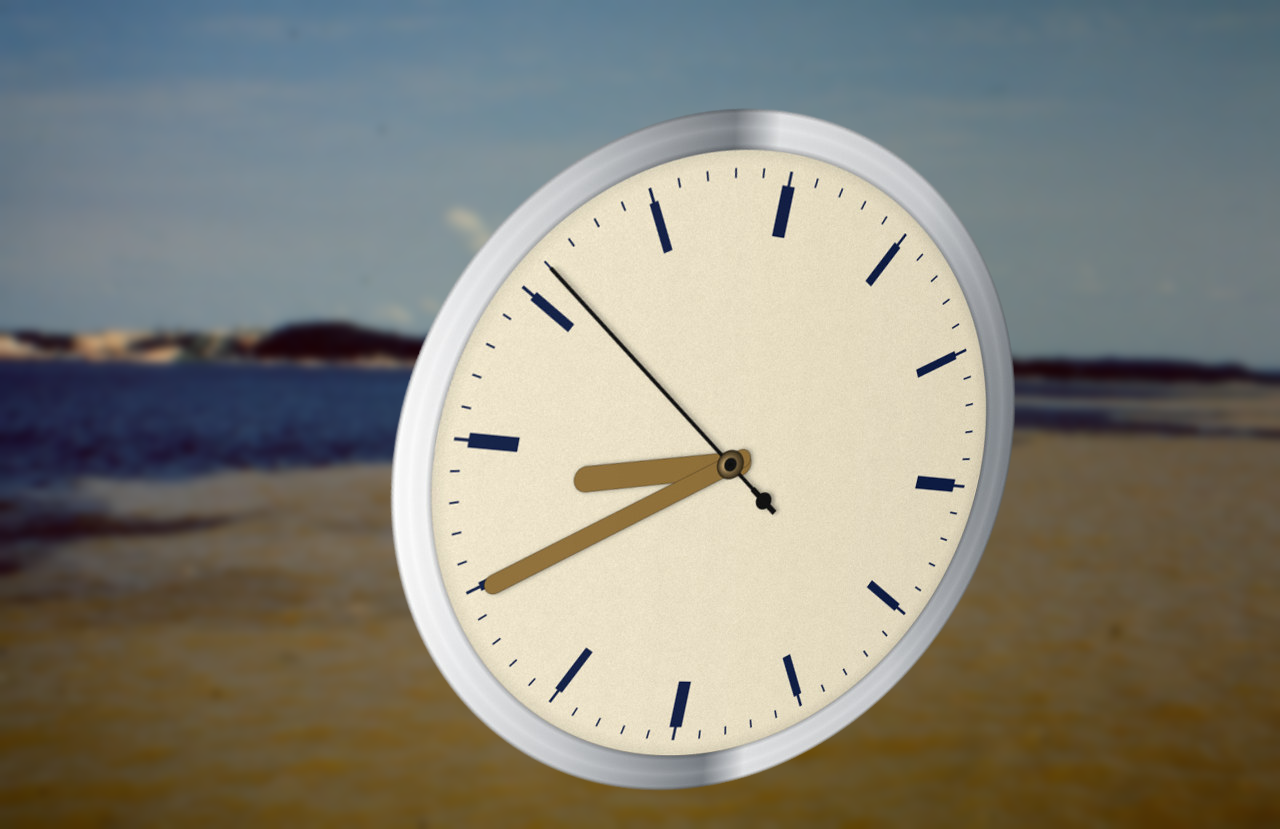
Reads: h=8 m=39 s=51
